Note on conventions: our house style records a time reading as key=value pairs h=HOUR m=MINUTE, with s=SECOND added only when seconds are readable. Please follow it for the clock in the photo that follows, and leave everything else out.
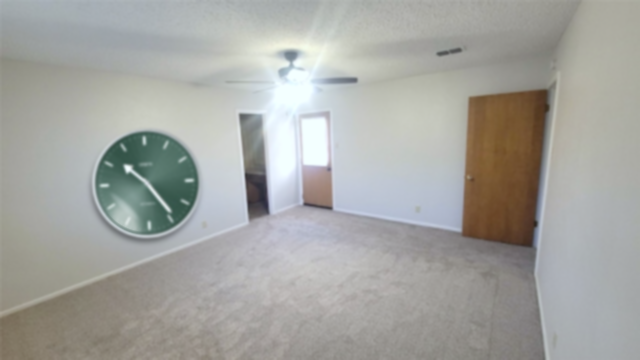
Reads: h=10 m=24
